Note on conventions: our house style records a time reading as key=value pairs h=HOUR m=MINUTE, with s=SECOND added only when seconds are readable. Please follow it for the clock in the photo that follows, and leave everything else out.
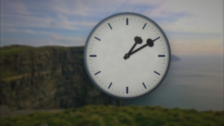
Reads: h=1 m=10
